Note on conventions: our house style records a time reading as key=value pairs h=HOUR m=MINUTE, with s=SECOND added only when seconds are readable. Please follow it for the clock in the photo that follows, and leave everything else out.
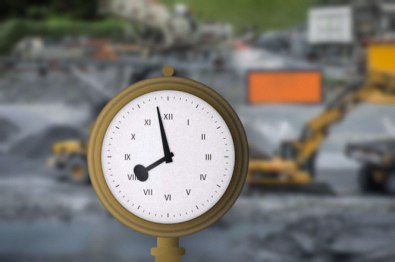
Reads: h=7 m=58
